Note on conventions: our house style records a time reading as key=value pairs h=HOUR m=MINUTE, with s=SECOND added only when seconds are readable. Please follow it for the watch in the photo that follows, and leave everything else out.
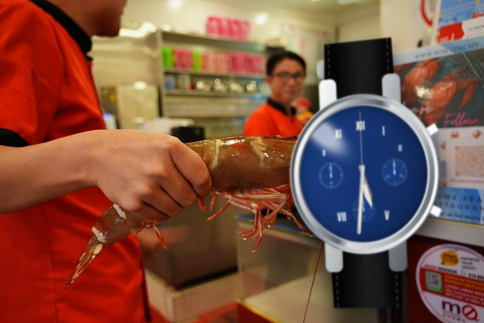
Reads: h=5 m=31
